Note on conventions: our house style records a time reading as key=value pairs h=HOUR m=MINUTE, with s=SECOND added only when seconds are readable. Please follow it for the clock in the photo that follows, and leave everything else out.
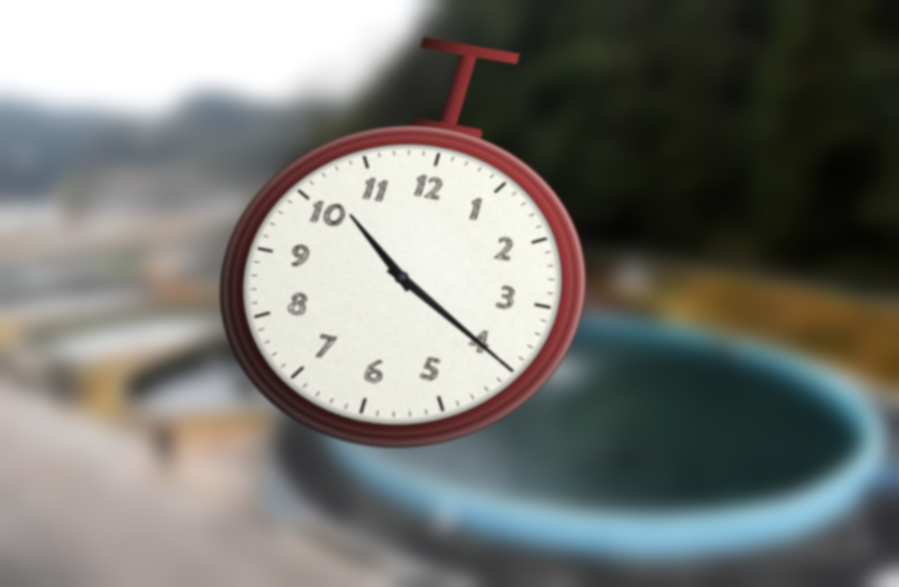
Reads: h=10 m=20
